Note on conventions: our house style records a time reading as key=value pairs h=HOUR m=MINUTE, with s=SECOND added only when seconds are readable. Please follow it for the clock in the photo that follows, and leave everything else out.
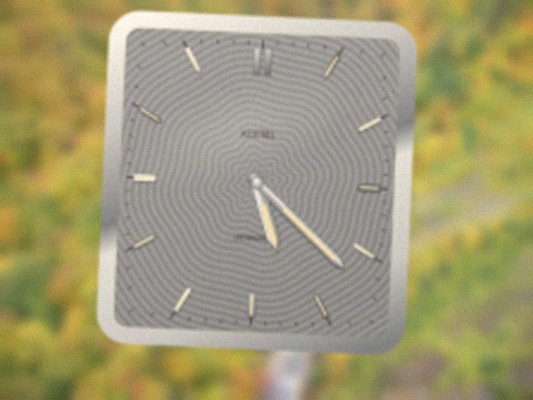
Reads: h=5 m=22
